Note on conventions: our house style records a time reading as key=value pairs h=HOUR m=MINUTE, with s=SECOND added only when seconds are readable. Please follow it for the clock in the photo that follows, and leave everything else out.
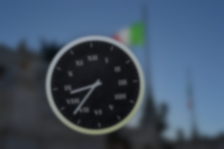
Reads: h=8 m=37
